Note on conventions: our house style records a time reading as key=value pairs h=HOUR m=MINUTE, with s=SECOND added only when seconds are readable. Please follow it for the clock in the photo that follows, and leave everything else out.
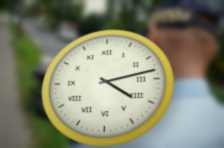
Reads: h=4 m=13
